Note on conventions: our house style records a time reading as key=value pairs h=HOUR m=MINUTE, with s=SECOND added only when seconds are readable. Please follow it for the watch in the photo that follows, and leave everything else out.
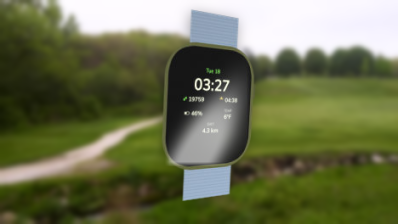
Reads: h=3 m=27
